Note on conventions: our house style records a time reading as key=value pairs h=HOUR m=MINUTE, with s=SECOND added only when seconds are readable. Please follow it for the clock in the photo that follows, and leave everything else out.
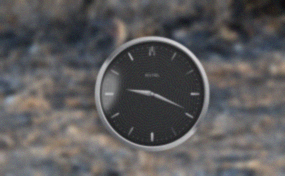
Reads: h=9 m=19
